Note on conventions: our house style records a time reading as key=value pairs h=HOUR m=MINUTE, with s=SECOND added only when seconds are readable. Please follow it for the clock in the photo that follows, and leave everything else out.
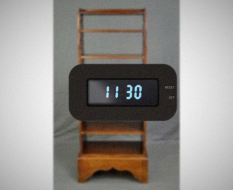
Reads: h=11 m=30
